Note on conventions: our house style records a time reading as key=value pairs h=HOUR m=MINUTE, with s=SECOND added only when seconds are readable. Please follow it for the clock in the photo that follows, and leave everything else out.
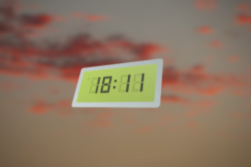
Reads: h=18 m=11
